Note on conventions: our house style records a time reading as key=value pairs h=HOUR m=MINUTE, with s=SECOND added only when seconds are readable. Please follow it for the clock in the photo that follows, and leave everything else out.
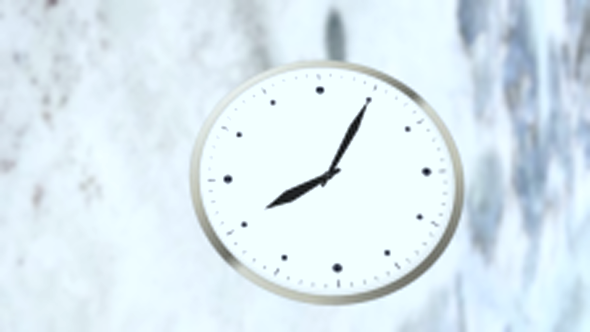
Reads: h=8 m=5
